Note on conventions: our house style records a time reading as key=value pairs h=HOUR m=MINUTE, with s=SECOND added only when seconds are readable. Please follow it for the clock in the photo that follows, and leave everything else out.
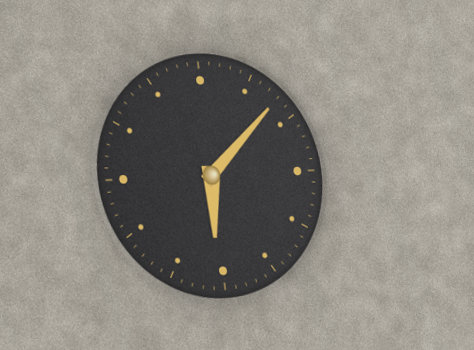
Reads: h=6 m=8
